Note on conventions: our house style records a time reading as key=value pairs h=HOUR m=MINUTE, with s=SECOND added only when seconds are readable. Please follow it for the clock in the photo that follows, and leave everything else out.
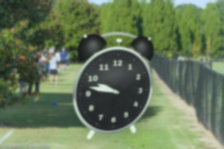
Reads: h=9 m=47
